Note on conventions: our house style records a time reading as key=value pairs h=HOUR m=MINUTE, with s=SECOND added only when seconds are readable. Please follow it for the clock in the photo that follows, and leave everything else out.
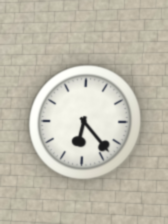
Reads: h=6 m=23
